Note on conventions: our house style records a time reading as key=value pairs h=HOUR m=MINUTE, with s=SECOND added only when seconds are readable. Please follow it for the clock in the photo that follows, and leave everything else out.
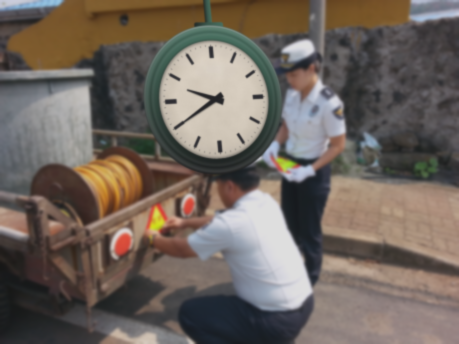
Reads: h=9 m=40
